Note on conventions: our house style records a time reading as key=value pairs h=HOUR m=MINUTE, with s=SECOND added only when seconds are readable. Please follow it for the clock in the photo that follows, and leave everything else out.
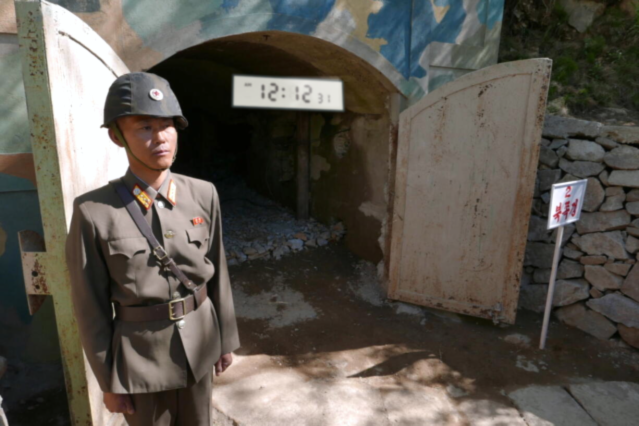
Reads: h=12 m=12
